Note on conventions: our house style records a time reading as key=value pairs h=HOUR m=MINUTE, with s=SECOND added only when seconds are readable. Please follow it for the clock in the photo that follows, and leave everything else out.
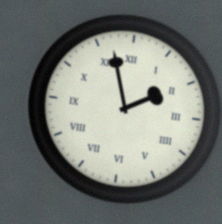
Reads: h=1 m=57
